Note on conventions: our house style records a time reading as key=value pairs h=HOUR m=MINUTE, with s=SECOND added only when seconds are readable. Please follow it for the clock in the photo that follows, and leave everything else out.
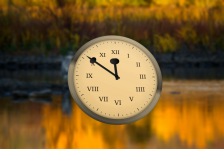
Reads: h=11 m=51
